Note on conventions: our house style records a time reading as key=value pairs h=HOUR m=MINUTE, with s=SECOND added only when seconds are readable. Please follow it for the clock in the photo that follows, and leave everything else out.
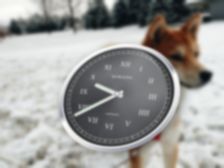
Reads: h=9 m=39
